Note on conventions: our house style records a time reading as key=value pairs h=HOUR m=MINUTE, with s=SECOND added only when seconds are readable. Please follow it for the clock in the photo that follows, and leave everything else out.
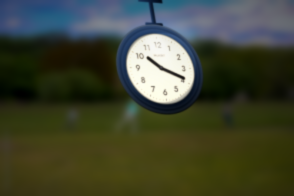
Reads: h=10 m=19
